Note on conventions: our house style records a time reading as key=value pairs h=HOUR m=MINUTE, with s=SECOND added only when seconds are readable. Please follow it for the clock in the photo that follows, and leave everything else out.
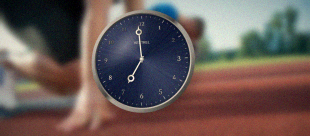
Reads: h=6 m=59
